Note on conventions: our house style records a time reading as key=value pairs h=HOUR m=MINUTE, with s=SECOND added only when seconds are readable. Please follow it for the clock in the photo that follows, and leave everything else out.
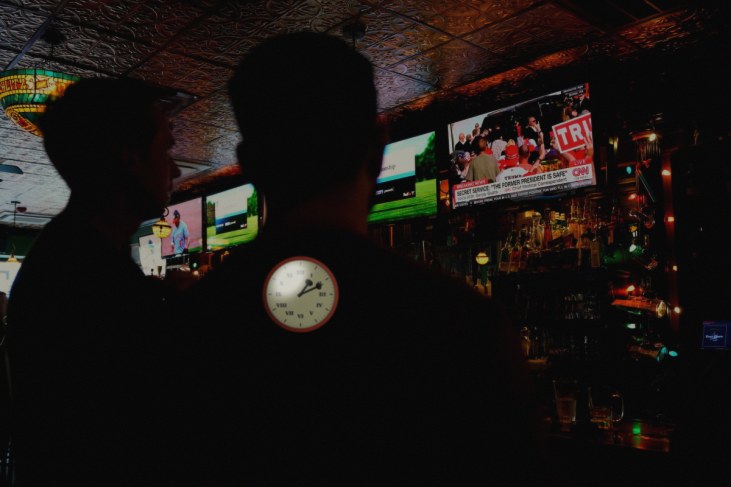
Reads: h=1 m=11
